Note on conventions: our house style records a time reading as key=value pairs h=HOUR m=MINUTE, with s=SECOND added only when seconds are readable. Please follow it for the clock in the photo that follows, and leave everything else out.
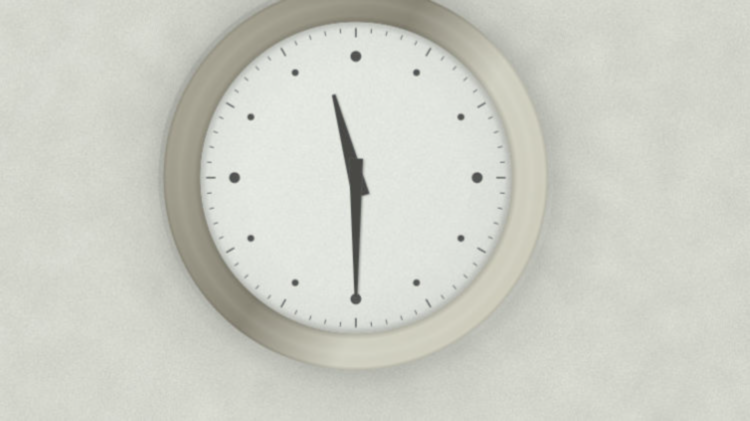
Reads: h=11 m=30
